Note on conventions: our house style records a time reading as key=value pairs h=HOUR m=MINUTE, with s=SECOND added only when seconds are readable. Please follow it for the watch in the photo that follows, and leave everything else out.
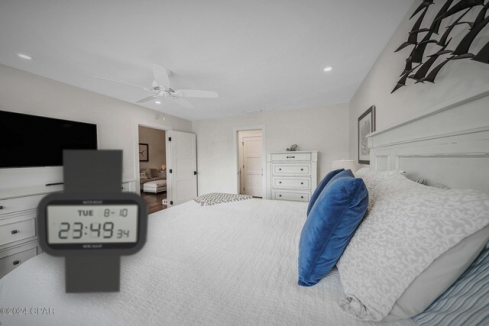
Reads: h=23 m=49
